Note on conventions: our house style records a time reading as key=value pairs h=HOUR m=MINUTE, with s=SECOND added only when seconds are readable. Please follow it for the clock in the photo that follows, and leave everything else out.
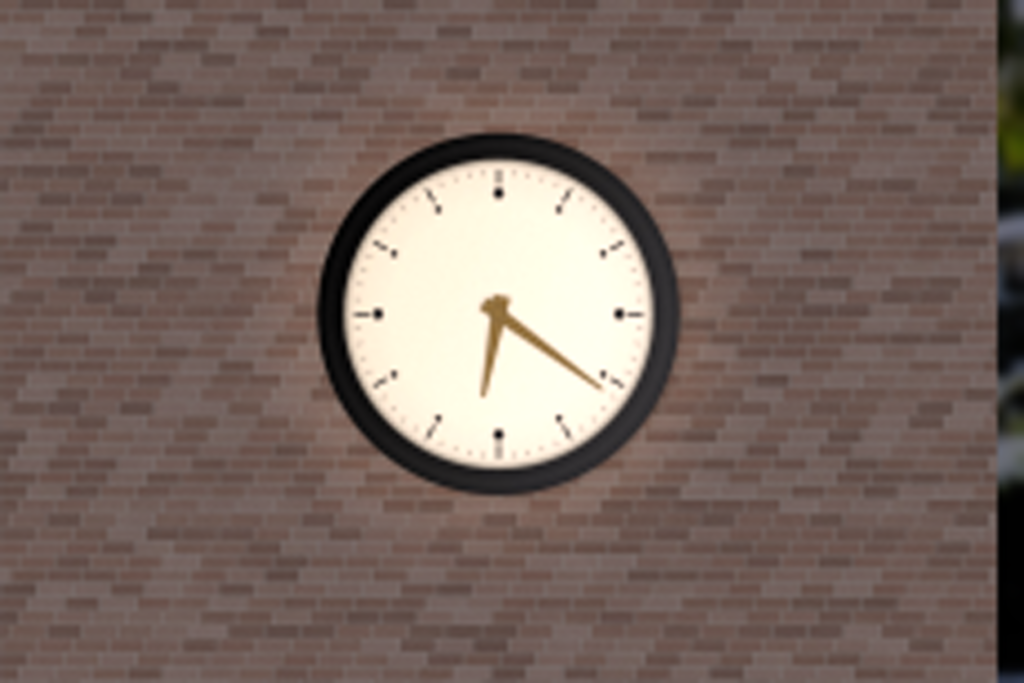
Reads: h=6 m=21
